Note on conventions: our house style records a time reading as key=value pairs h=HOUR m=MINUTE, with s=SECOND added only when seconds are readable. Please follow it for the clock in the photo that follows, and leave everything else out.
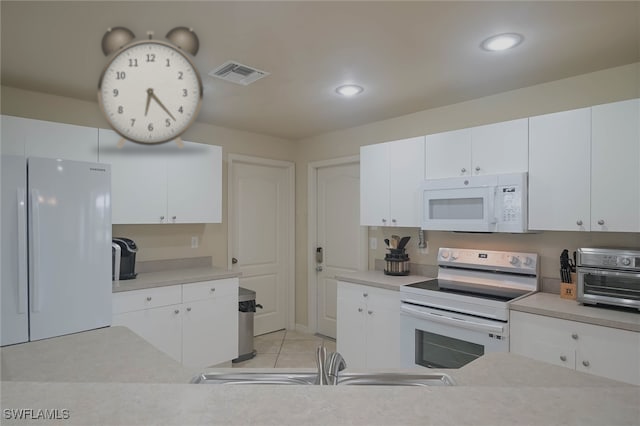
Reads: h=6 m=23
